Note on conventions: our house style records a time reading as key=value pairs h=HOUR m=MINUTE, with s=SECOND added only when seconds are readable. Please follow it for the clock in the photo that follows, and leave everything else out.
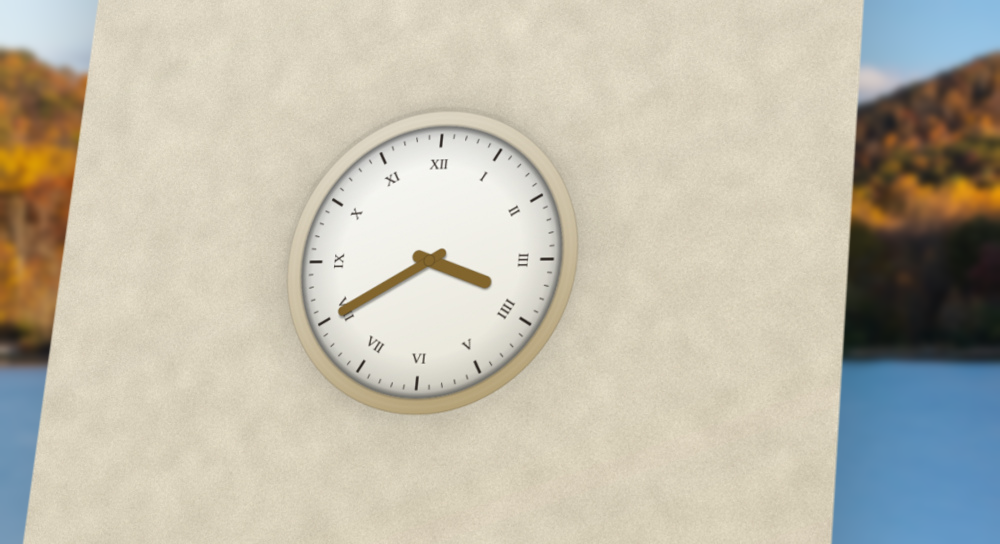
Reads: h=3 m=40
